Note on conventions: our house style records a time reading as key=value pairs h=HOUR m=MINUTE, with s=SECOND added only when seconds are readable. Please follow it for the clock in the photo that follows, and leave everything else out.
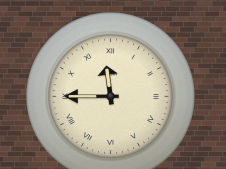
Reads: h=11 m=45
